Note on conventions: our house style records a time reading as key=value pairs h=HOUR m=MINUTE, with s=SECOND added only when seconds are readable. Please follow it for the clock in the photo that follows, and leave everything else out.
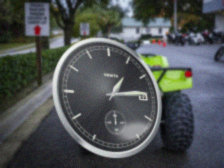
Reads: h=1 m=14
